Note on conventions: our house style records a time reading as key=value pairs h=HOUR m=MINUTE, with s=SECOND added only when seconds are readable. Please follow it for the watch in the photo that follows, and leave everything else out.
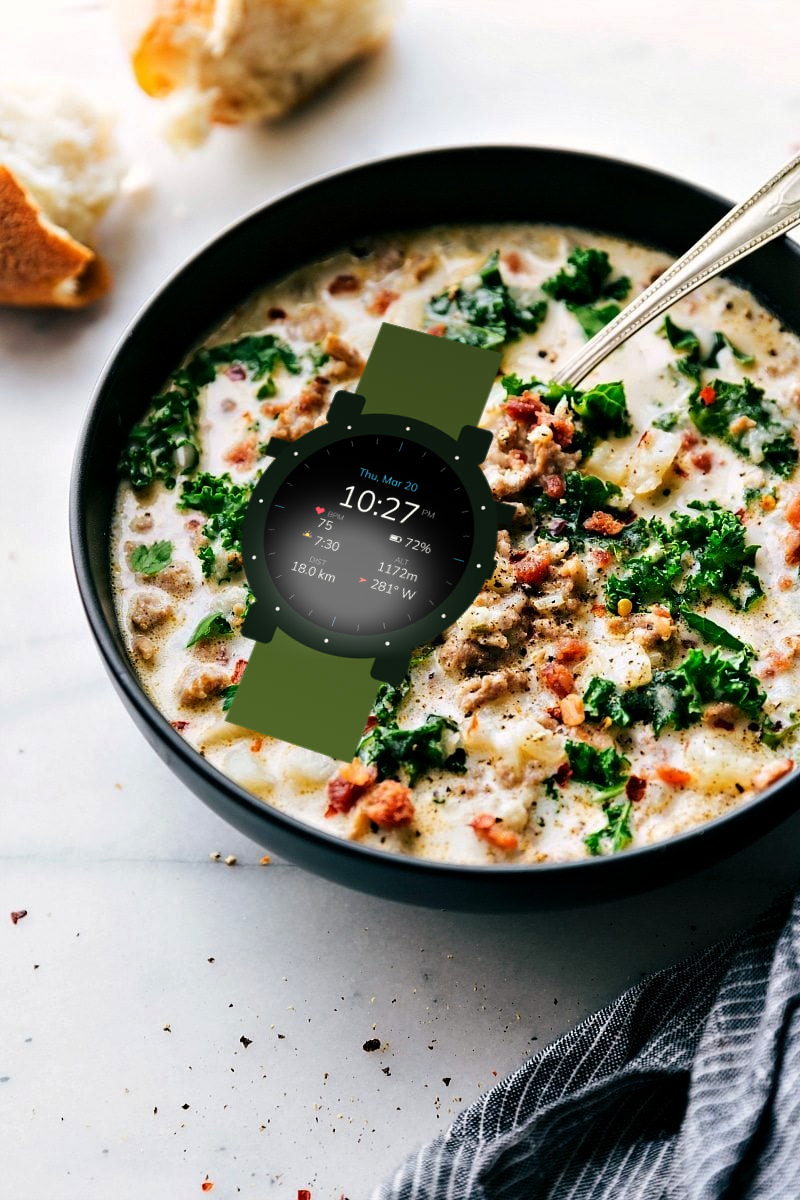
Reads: h=10 m=27
